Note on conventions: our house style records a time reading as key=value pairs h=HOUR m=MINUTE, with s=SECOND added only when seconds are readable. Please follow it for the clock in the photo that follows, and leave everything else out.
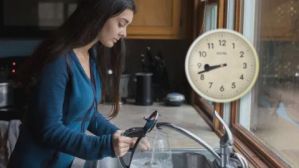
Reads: h=8 m=42
